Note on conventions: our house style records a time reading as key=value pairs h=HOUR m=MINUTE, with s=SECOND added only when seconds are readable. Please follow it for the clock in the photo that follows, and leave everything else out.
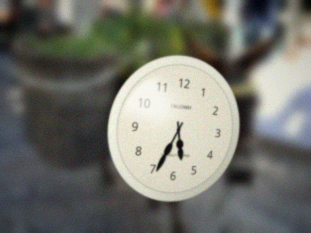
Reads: h=5 m=34
